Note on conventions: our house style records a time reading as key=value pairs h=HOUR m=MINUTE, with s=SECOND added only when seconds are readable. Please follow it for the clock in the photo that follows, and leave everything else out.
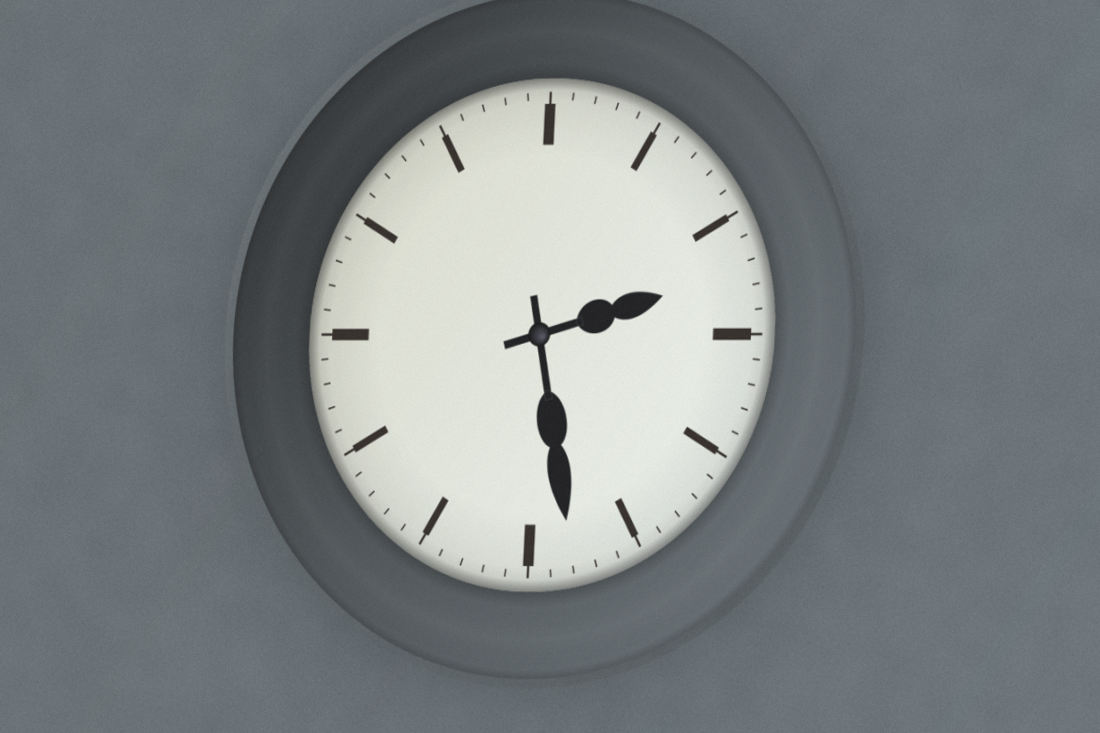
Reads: h=2 m=28
